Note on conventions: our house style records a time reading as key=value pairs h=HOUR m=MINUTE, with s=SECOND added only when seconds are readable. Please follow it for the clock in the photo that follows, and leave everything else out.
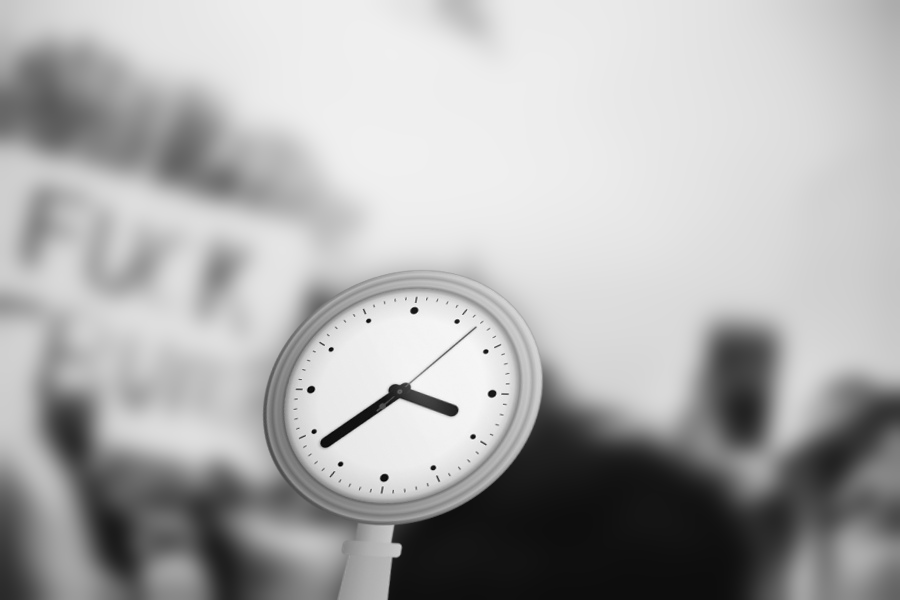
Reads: h=3 m=38 s=7
